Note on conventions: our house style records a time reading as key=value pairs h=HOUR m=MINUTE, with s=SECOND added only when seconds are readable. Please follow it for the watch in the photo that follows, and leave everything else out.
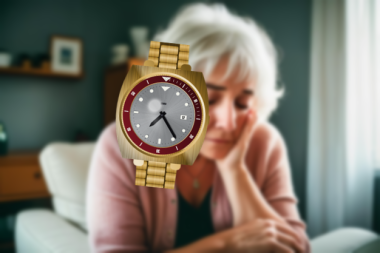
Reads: h=7 m=24
